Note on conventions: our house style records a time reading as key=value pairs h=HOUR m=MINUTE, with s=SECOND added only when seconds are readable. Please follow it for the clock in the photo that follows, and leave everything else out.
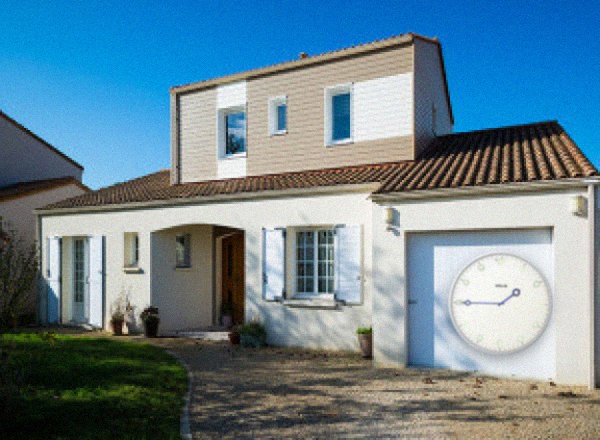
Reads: h=1 m=45
